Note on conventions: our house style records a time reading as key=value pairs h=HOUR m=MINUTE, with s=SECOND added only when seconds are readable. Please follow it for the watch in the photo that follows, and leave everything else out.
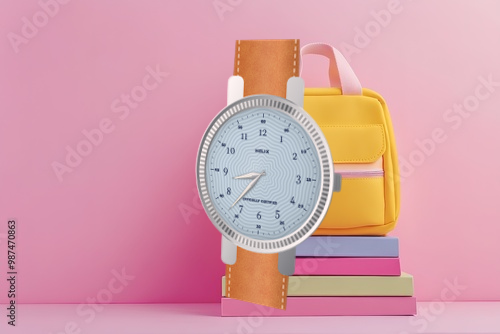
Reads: h=8 m=37
